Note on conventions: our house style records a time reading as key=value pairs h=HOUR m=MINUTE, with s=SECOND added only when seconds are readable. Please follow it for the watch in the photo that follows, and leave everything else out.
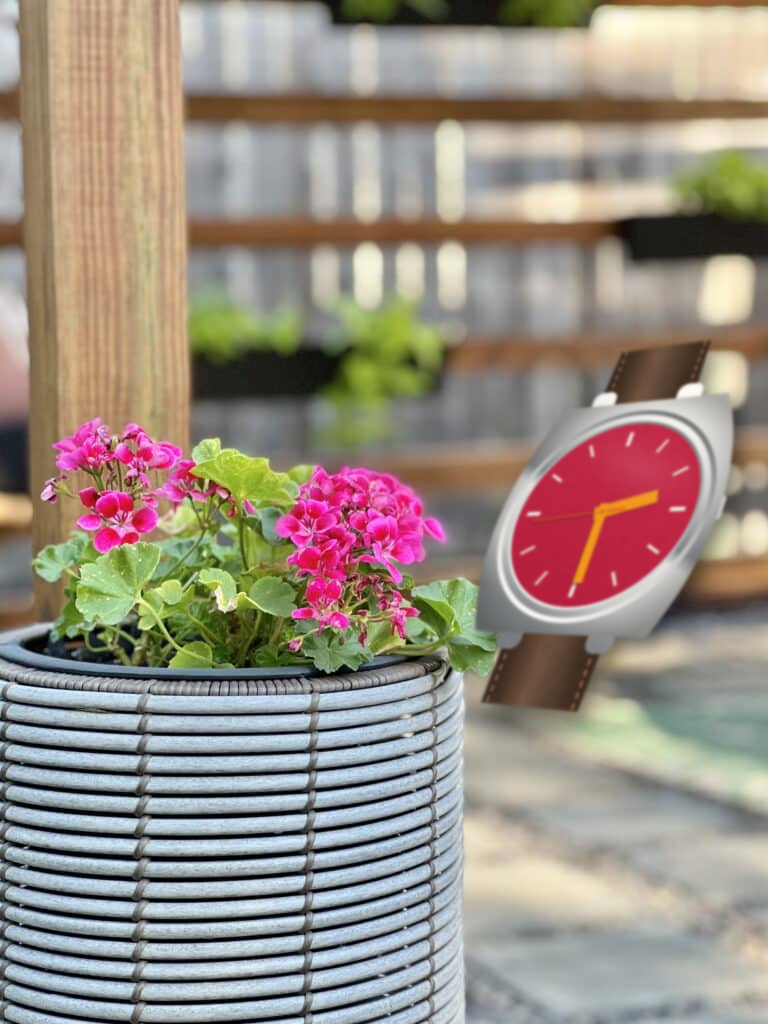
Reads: h=2 m=29 s=44
